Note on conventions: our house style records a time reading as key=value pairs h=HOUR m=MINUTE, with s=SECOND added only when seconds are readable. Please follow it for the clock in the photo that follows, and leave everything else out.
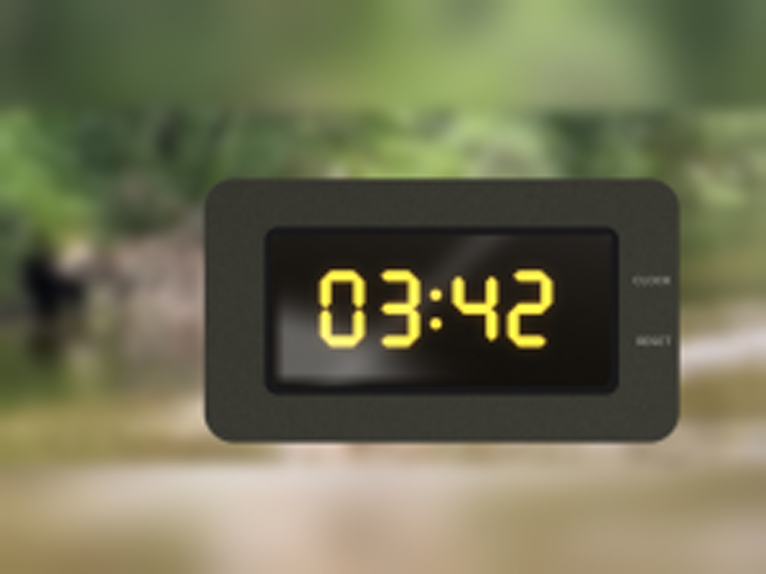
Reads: h=3 m=42
